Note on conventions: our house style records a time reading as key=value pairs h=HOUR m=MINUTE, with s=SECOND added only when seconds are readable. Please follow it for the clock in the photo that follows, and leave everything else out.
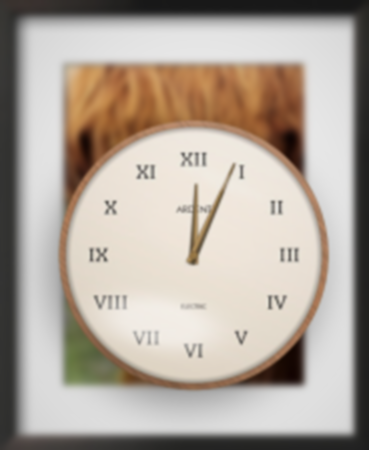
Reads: h=12 m=4
